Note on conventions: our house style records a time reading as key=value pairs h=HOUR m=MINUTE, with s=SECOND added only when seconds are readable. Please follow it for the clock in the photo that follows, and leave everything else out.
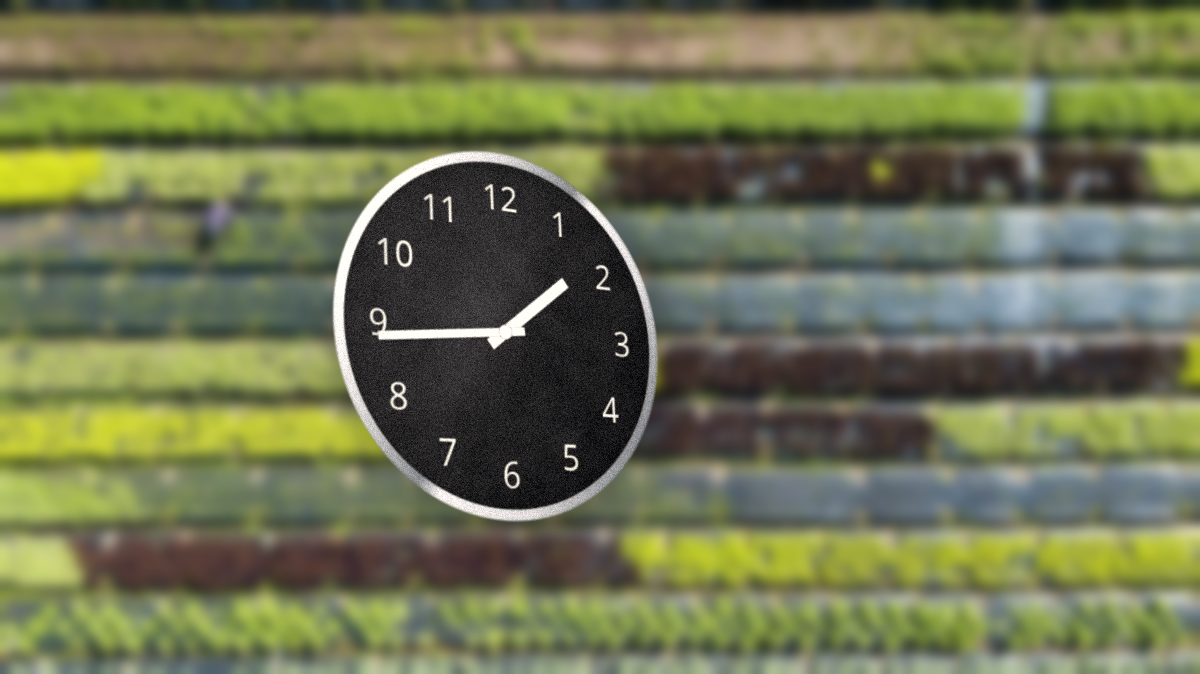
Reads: h=1 m=44
